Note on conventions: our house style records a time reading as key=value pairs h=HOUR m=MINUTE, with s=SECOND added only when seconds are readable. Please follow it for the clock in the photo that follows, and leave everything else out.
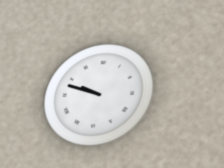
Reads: h=9 m=48
